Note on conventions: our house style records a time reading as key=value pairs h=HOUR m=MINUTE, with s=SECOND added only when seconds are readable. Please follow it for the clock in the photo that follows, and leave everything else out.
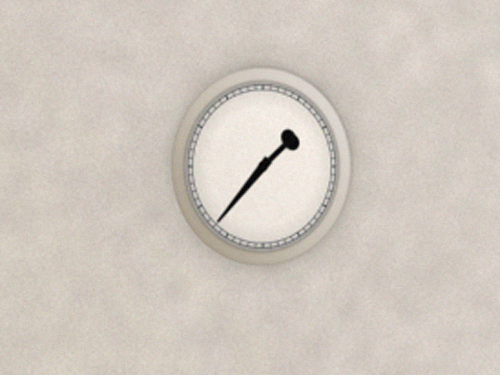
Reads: h=1 m=37
